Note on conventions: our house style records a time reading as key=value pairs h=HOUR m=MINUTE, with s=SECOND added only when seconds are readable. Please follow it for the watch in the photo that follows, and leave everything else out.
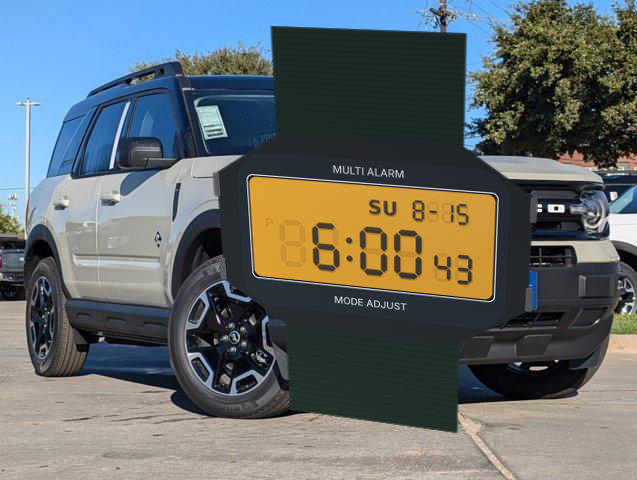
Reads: h=6 m=0 s=43
